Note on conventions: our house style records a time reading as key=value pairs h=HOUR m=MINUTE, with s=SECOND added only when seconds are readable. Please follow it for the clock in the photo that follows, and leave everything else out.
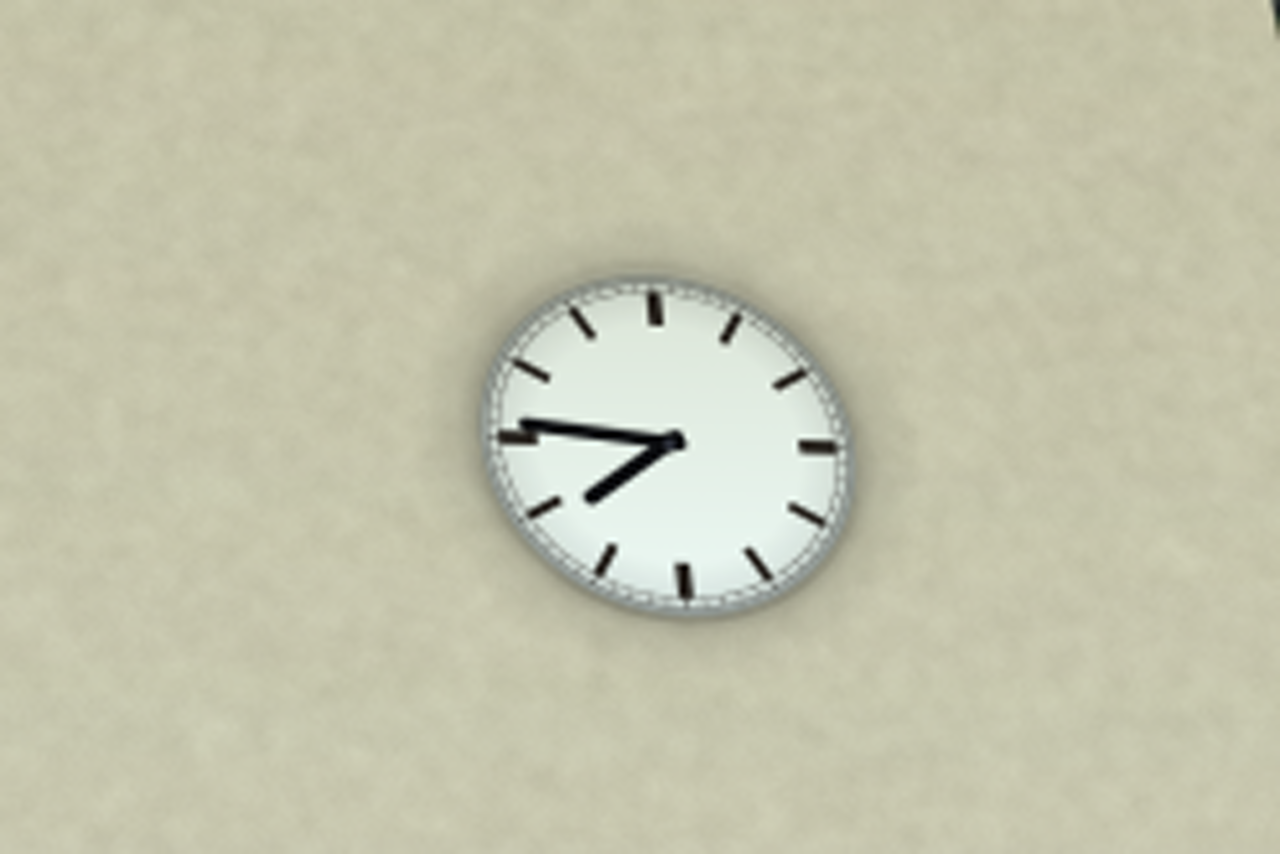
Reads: h=7 m=46
